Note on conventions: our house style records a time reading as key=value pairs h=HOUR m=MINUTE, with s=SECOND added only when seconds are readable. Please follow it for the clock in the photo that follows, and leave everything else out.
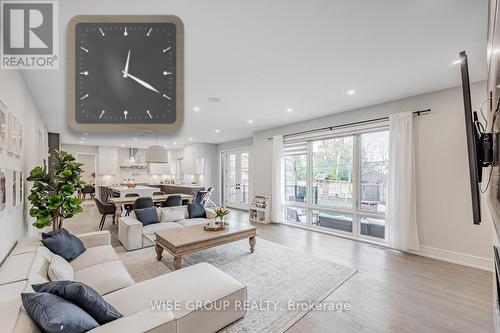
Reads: h=12 m=20
